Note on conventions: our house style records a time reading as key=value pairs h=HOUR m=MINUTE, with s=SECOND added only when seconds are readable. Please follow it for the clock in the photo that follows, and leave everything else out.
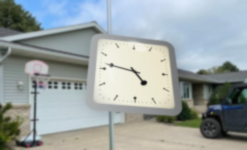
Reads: h=4 m=47
